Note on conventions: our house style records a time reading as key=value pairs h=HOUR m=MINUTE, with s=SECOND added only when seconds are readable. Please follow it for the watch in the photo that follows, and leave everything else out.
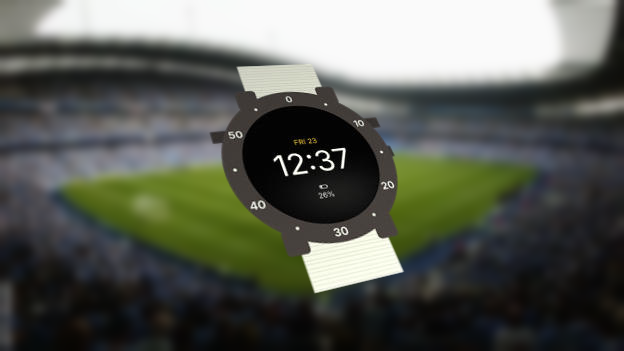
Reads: h=12 m=37
